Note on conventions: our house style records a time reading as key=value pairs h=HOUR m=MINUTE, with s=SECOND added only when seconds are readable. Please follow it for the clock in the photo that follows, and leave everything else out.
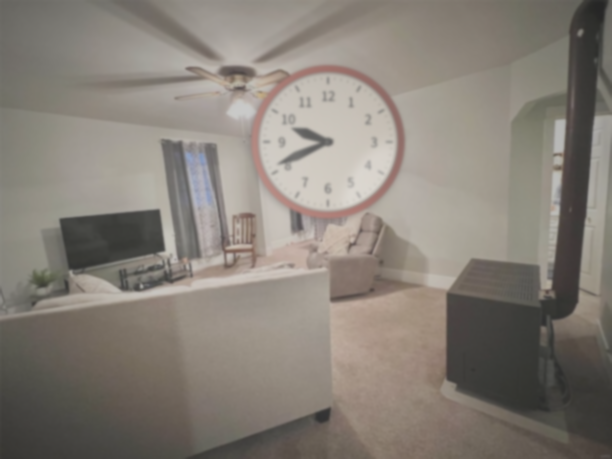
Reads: h=9 m=41
